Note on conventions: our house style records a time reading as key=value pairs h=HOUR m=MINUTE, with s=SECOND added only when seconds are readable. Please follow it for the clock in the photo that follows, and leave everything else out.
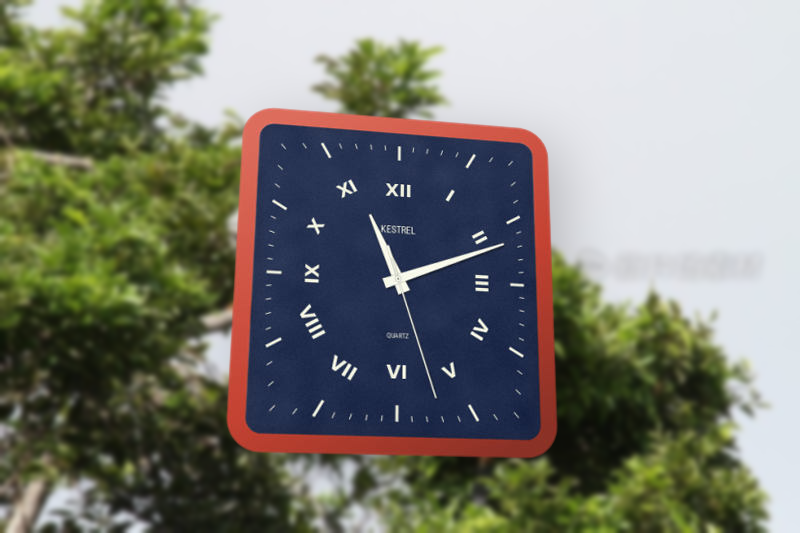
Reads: h=11 m=11 s=27
